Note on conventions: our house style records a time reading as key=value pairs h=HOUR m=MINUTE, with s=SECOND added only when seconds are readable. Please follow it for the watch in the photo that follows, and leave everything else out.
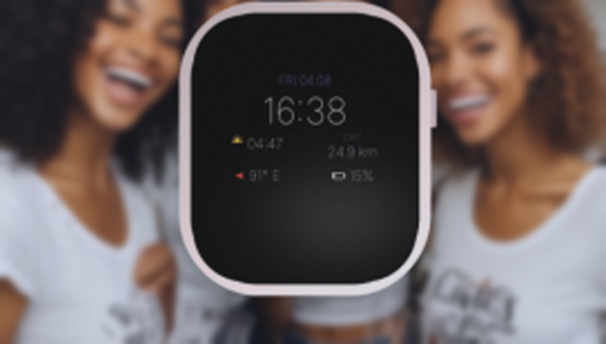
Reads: h=16 m=38
